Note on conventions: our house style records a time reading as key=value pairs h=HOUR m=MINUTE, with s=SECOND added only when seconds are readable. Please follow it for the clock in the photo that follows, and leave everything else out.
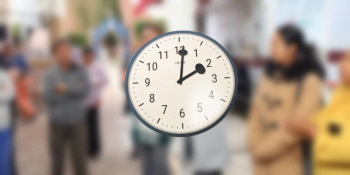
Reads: h=2 m=1
